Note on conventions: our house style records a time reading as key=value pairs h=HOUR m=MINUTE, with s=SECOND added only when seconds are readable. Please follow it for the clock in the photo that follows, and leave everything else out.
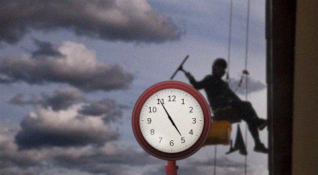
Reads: h=4 m=55
